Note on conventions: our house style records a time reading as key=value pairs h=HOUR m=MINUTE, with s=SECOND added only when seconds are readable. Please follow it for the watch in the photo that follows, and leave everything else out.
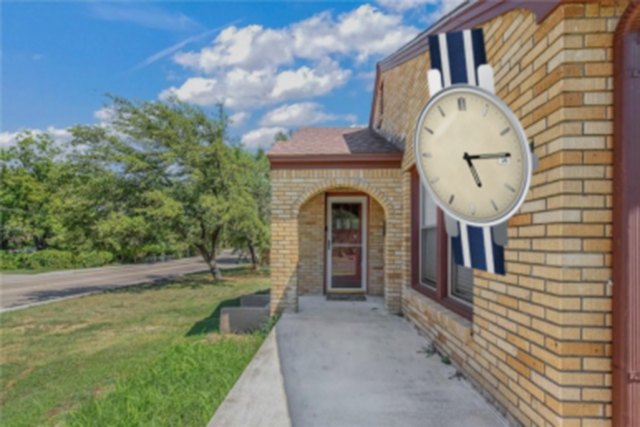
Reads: h=5 m=14
